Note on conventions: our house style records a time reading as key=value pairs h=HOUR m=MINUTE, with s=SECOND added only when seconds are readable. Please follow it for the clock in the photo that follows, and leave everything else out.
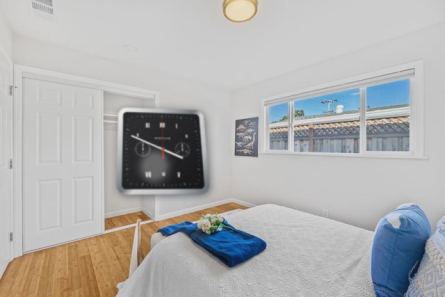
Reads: h=3 m=49
